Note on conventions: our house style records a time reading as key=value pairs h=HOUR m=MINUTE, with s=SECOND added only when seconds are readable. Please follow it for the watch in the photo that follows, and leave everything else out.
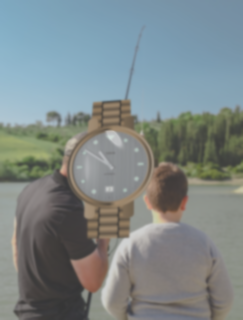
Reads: h=10 m=51
